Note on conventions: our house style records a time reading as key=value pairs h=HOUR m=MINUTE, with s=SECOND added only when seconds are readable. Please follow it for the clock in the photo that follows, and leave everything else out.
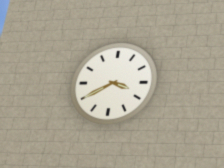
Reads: h=3 m=40
